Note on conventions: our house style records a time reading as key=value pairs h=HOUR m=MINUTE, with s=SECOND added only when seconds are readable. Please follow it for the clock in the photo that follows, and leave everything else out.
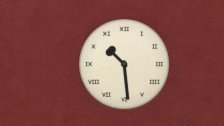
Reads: h=10 m=29
